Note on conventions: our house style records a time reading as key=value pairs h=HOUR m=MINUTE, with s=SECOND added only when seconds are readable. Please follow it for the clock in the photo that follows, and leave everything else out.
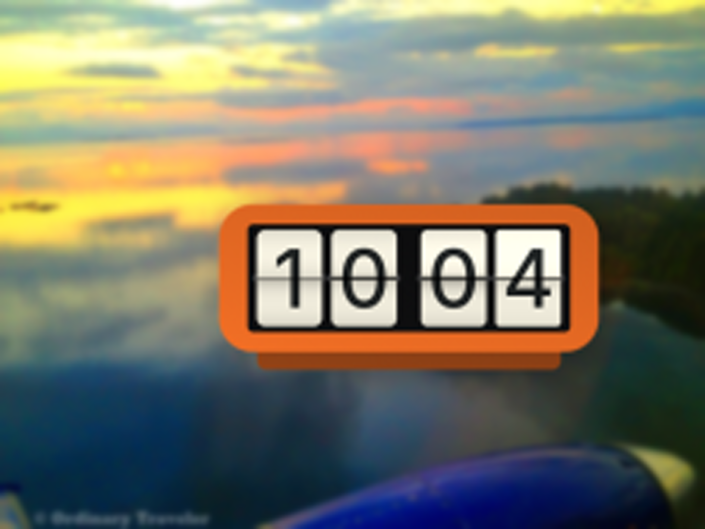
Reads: h=10 m=4
